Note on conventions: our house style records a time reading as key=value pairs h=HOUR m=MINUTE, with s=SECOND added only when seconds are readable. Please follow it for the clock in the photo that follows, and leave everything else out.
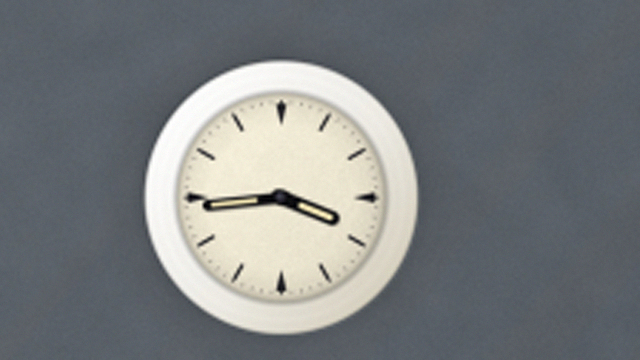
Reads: h=3 m=44
